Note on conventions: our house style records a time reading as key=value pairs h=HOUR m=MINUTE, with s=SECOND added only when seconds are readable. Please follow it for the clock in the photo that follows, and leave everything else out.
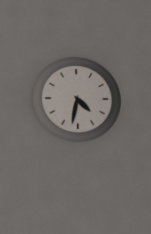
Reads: h=4 m=32
